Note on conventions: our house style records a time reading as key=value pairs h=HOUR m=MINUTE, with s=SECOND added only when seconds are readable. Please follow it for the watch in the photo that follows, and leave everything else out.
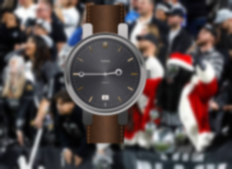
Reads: h=2 m=45
